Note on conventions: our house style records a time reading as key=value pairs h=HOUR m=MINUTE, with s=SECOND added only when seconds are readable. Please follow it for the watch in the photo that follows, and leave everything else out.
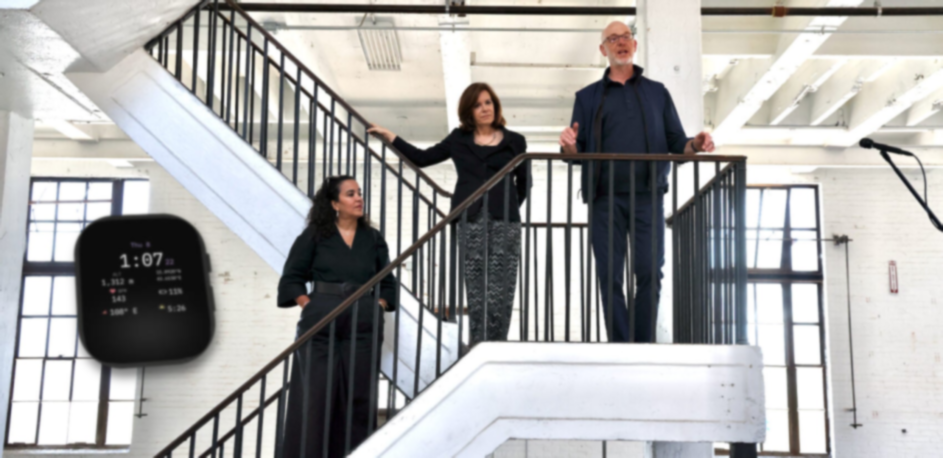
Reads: h=1 m=7
